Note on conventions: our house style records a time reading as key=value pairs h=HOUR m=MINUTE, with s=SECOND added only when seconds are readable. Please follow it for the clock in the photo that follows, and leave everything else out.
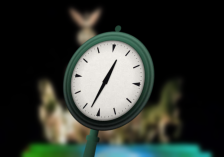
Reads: h=12 m=33
